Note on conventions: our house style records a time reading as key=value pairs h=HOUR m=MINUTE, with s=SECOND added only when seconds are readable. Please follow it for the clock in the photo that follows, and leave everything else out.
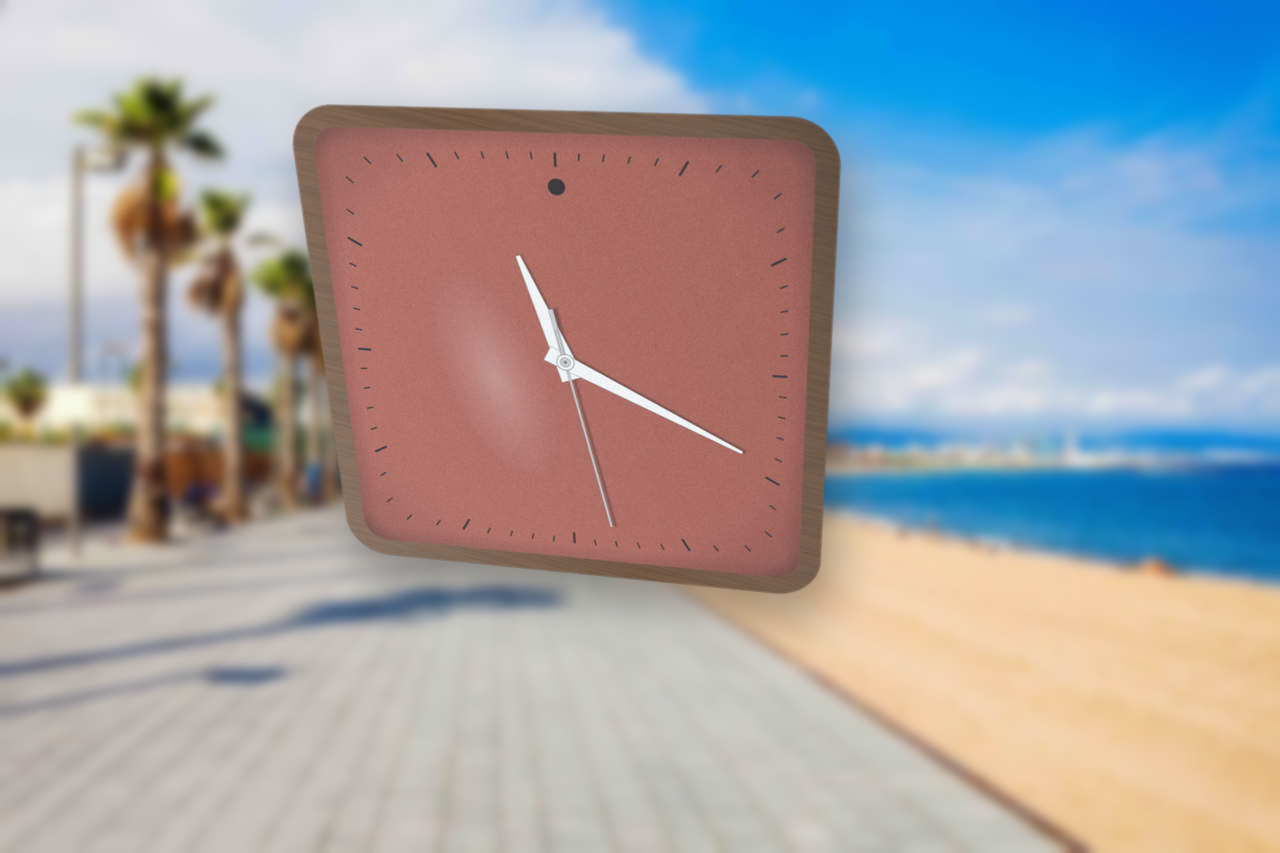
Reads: h=11 m=19 s=28
